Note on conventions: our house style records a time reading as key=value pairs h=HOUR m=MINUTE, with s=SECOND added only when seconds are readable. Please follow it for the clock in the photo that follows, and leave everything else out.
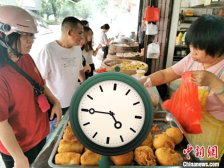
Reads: h=4 m=45
